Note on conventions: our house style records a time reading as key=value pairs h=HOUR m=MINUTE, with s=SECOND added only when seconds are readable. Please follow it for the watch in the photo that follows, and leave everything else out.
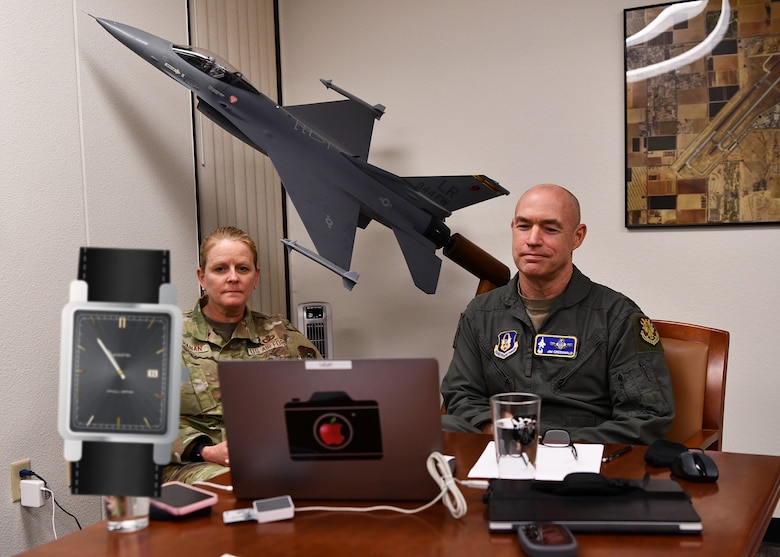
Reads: h=10 m=54
